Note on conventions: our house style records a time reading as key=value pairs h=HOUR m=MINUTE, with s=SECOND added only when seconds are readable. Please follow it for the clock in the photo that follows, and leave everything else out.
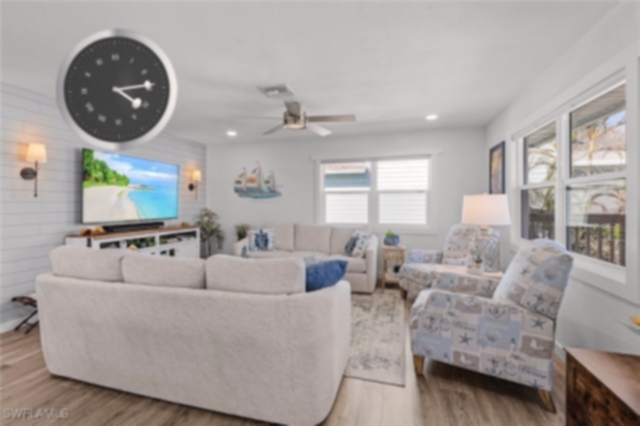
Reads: h=4 m=14
